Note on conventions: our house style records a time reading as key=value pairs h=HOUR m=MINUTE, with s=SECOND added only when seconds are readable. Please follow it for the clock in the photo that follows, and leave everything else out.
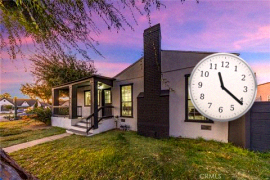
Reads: h=11 m=21
